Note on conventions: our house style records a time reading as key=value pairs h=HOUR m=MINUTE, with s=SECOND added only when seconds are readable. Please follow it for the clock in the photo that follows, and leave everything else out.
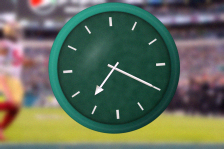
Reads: h=7 m=20
